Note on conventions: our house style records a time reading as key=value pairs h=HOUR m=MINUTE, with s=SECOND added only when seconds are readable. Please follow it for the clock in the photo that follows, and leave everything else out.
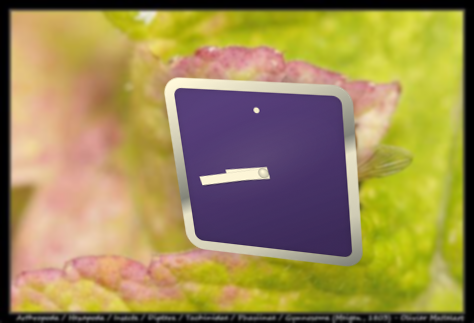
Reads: h=8 m=43
